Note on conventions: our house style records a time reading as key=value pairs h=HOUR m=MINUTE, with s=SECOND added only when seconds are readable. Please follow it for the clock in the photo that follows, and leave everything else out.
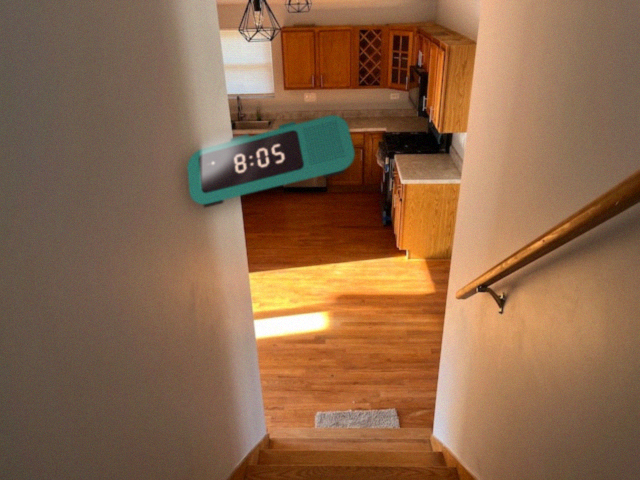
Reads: h=8 m=5
